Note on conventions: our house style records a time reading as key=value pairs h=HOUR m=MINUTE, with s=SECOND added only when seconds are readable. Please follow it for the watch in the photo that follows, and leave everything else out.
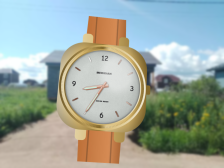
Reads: h=8 m=35
